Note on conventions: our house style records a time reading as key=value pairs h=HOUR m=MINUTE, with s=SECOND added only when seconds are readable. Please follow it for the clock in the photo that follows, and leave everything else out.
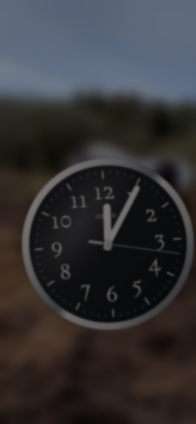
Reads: h=12 m=5 s=17
